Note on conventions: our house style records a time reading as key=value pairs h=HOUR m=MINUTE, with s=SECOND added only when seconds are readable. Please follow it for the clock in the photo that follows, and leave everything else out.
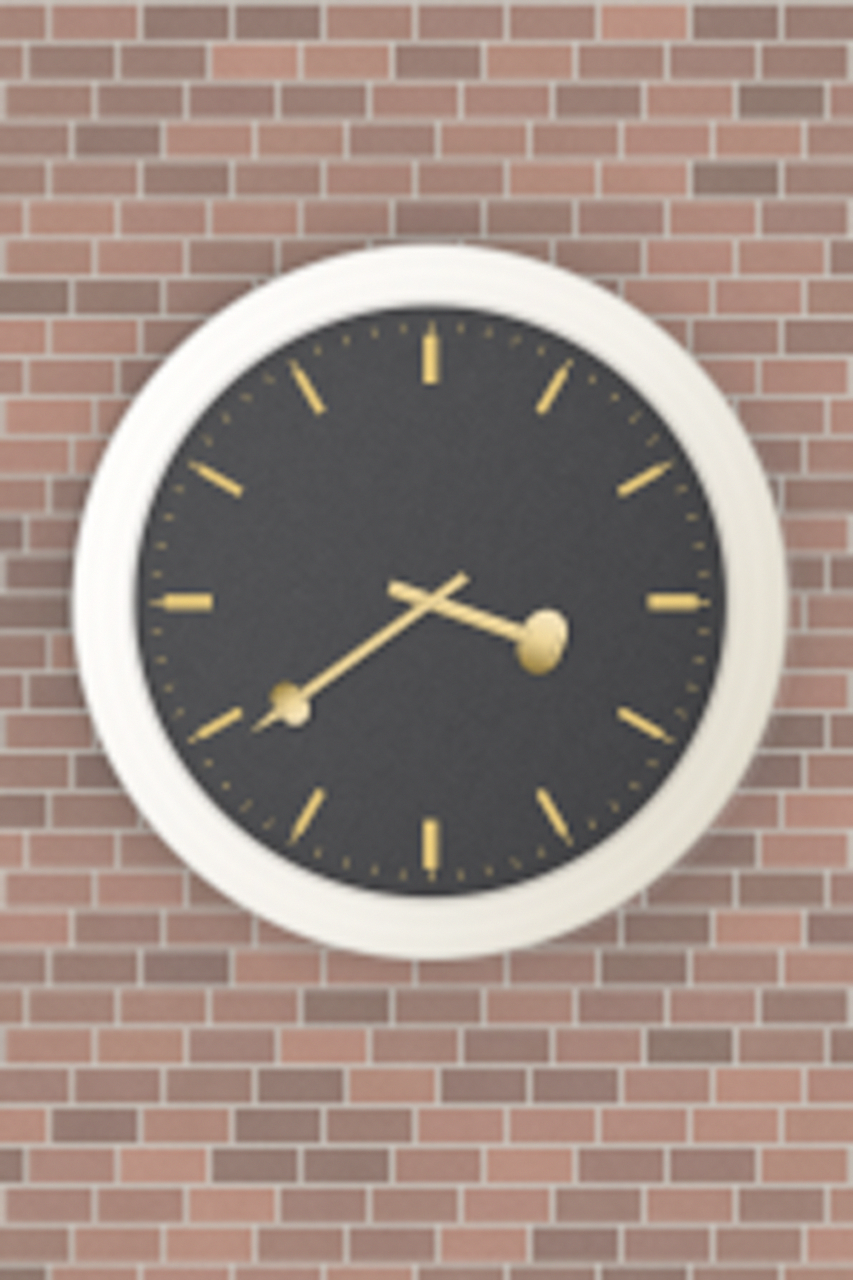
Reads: h=3 m=39
